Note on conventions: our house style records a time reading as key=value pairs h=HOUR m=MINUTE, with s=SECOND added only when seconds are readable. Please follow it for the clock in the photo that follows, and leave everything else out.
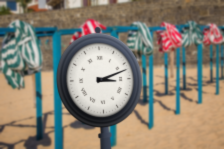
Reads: h=3 m=12
